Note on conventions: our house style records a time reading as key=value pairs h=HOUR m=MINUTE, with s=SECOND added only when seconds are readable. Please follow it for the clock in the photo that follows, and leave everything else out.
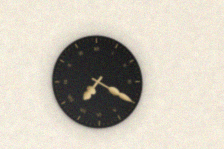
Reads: h=7 m=20
